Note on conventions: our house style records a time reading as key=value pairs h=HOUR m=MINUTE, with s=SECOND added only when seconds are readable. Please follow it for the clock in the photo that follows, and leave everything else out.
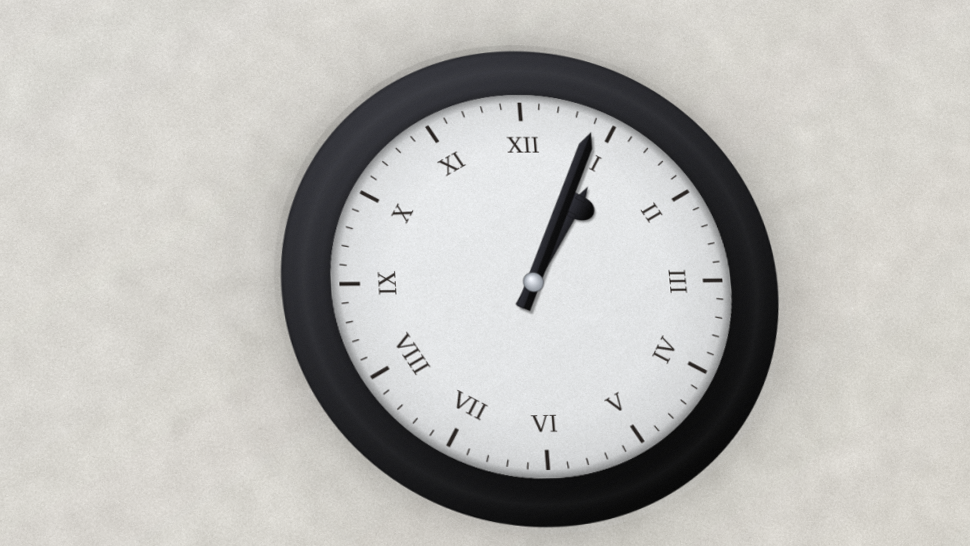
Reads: h=1 m=4
